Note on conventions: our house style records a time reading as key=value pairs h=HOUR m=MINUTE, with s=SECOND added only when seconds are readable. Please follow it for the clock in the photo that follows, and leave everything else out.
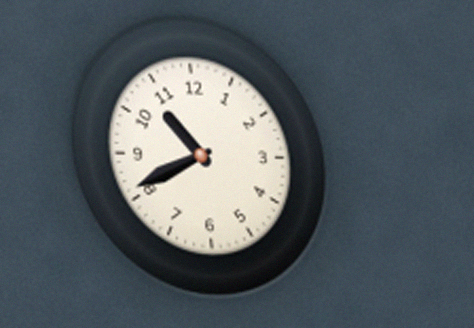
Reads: h=10 m=41
